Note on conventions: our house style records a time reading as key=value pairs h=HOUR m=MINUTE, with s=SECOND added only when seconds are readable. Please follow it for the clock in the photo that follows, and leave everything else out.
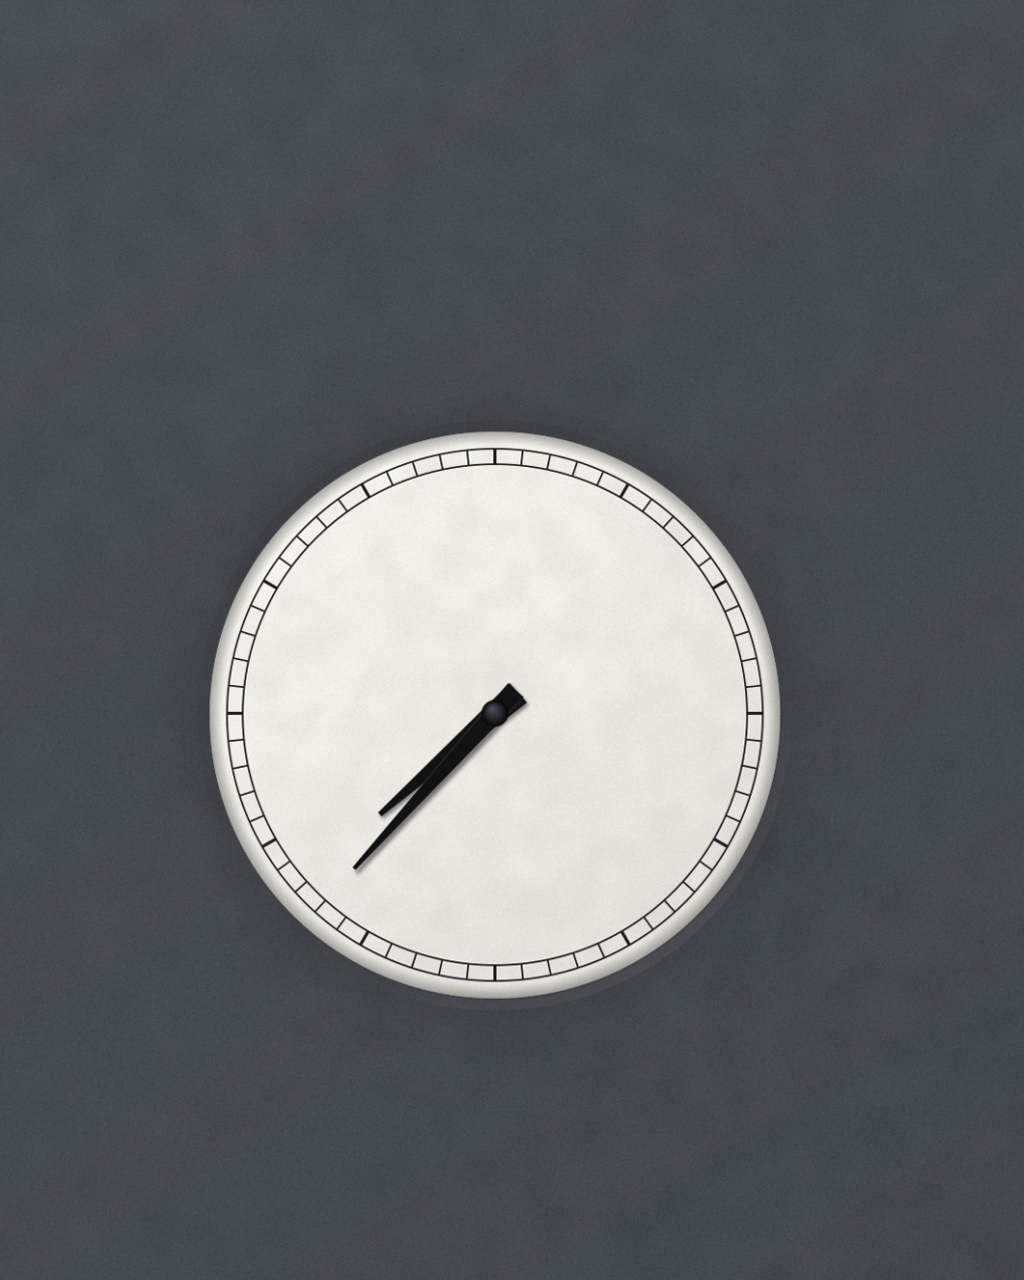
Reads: h=7 m=37
